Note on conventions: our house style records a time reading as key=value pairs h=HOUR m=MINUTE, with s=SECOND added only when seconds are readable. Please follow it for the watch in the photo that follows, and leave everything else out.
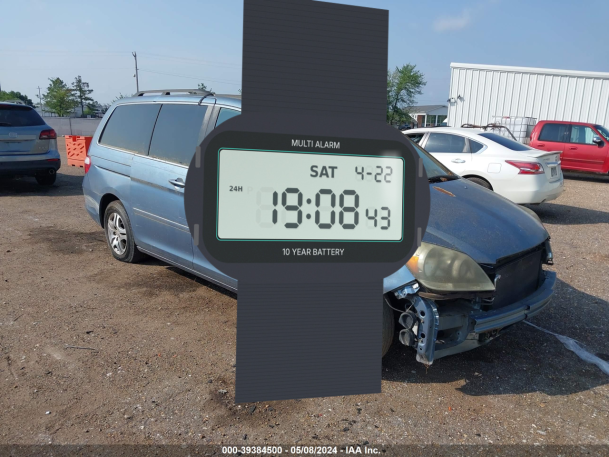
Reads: h=19 m=8 s=43
